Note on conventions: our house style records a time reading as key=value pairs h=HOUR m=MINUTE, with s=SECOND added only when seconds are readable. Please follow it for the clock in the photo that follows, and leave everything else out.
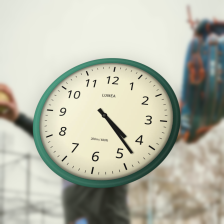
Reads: h=4 m=23
